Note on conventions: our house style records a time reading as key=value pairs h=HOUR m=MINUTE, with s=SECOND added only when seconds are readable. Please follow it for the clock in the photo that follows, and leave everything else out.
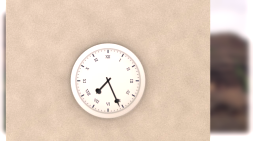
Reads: h=7 m=26
